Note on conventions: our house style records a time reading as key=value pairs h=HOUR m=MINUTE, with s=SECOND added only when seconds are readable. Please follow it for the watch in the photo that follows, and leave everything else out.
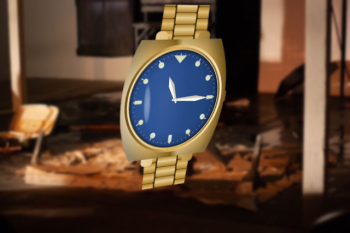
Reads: h=11 m=15
